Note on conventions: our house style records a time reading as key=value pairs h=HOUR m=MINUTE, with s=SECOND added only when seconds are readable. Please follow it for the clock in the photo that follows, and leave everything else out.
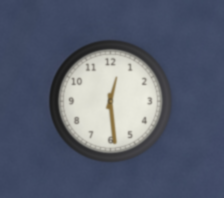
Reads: h=12 m=29
